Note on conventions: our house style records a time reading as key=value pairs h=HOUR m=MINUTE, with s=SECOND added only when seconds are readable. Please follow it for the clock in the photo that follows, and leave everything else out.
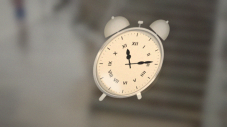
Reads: h=11 m=14
